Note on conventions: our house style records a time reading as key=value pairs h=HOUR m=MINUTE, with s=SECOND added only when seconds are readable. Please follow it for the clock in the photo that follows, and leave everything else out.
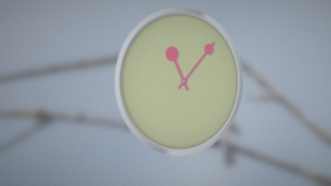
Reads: h=11 m=7
